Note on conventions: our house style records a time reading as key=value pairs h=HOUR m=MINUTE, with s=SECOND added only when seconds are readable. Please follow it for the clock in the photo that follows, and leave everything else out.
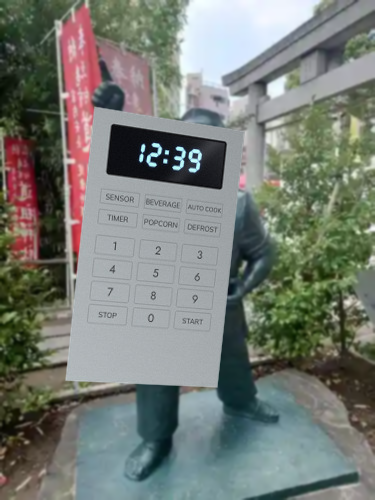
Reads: h=12 m=39
